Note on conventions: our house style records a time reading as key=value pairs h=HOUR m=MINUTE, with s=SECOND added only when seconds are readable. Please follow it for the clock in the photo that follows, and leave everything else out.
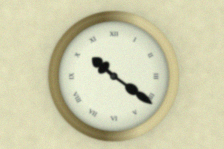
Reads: h=10 m=21
